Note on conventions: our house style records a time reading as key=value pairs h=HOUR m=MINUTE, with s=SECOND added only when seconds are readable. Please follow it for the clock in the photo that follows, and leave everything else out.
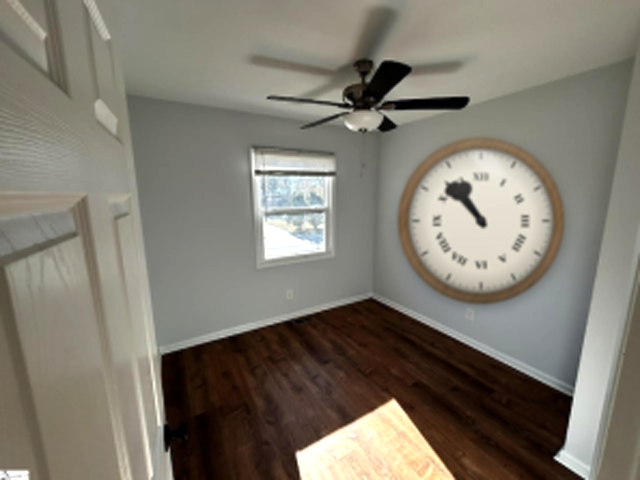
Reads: h=10 m=53
